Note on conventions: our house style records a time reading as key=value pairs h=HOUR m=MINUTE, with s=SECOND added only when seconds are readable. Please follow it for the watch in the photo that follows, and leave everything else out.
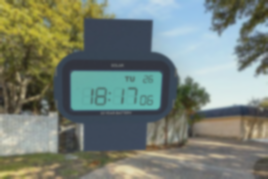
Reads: h=18 m=17
